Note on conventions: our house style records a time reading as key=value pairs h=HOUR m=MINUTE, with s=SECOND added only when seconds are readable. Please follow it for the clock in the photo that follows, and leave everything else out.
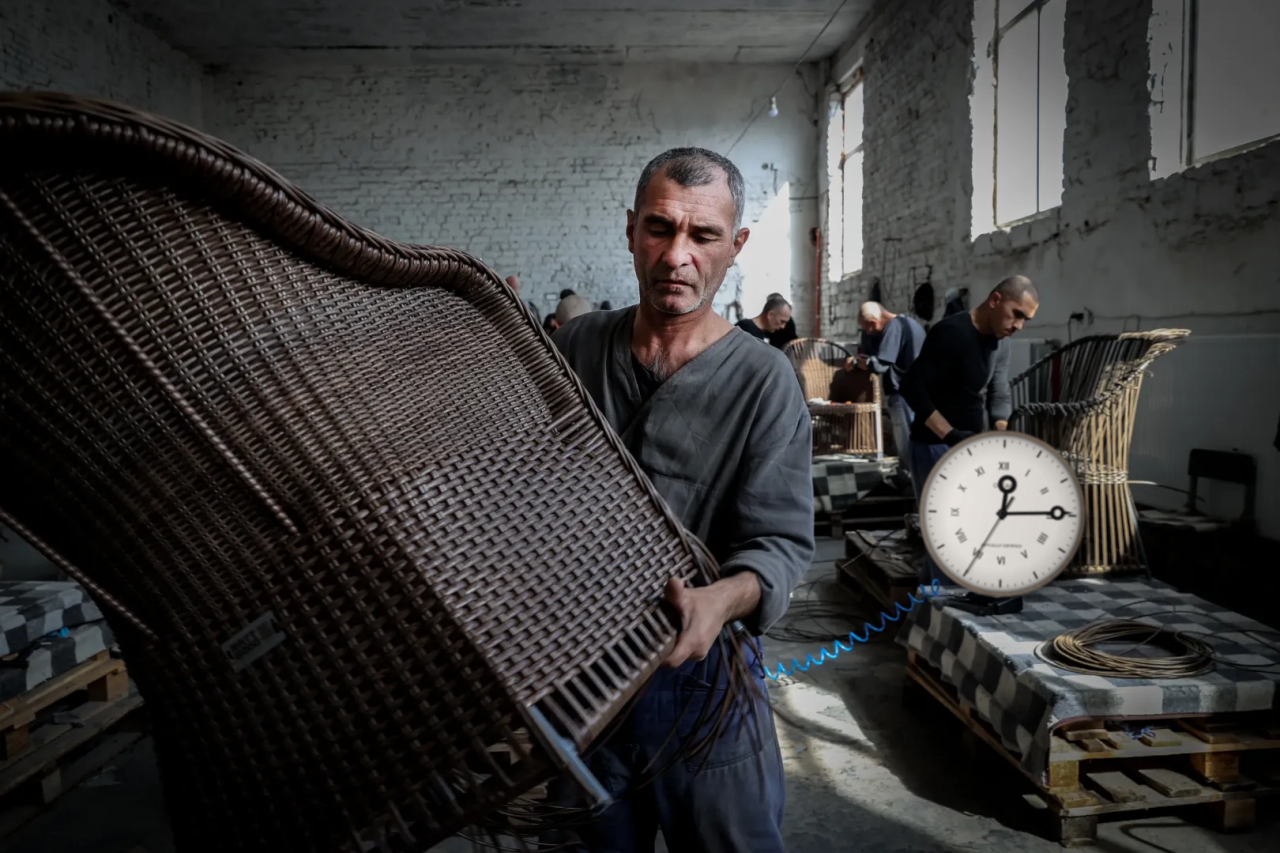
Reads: h=12 m=14 s=35
